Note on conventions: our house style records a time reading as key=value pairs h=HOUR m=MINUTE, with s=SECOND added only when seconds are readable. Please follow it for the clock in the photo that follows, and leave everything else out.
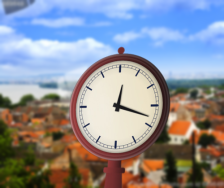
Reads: h=12 m=18
